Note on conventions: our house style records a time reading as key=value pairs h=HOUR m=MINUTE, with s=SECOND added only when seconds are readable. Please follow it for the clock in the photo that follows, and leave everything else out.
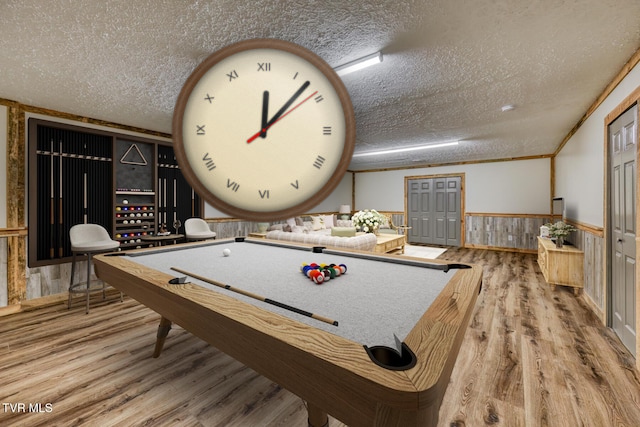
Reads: h=12 m=7 s=9
